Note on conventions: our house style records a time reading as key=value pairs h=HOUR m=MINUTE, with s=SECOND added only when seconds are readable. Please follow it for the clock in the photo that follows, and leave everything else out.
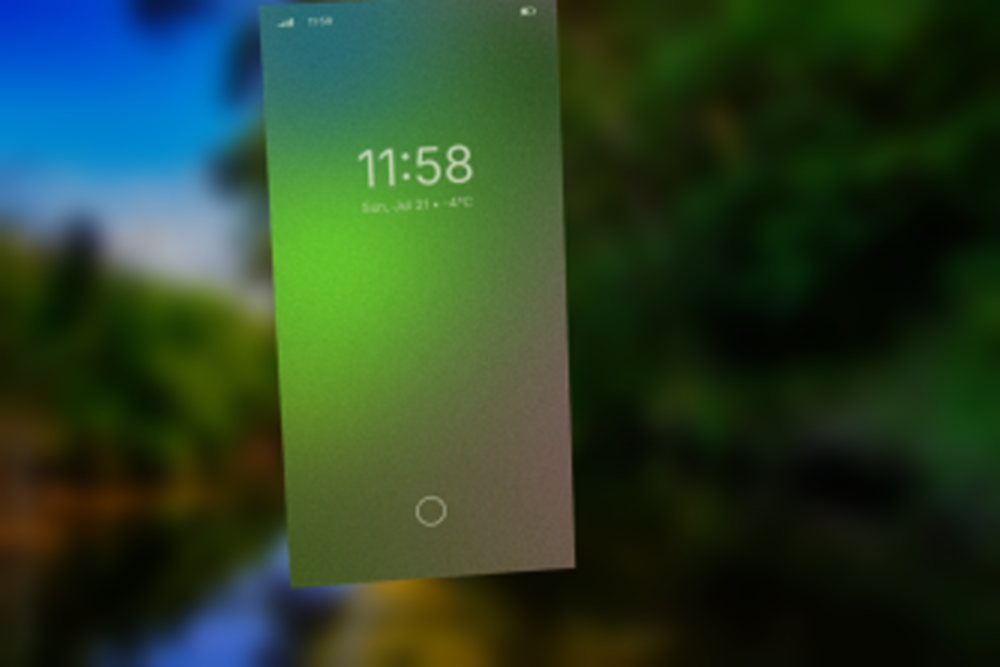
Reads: h=11 m=58
